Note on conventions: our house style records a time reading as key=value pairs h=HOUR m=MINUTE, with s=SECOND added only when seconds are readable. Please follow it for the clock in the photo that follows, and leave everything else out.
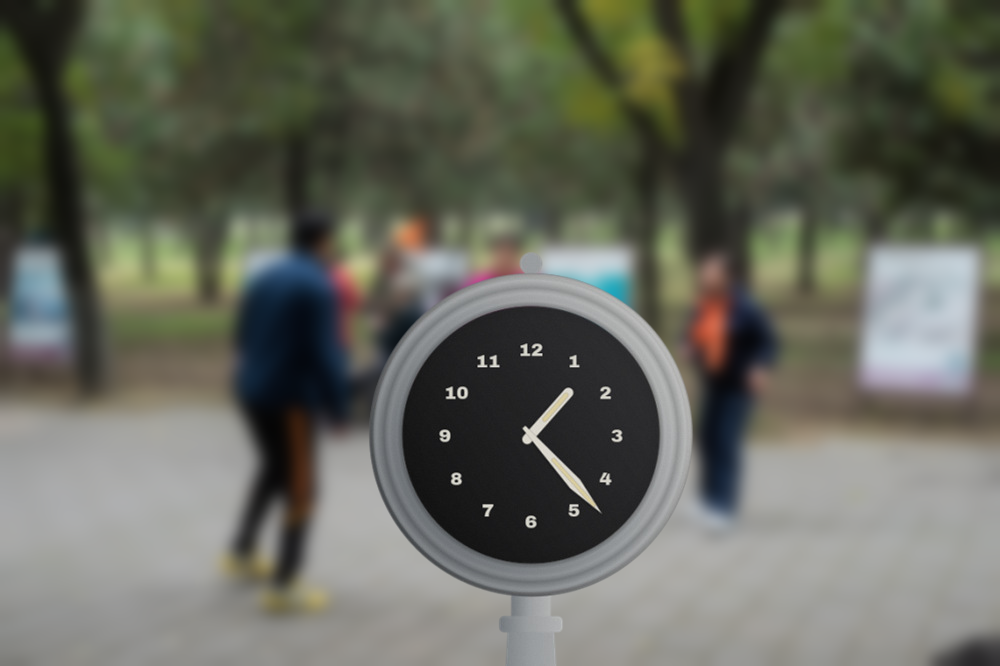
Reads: h=1 m=23
